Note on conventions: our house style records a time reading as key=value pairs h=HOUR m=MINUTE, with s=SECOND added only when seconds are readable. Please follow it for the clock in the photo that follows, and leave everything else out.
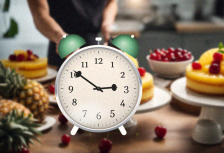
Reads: h=2 m=51
